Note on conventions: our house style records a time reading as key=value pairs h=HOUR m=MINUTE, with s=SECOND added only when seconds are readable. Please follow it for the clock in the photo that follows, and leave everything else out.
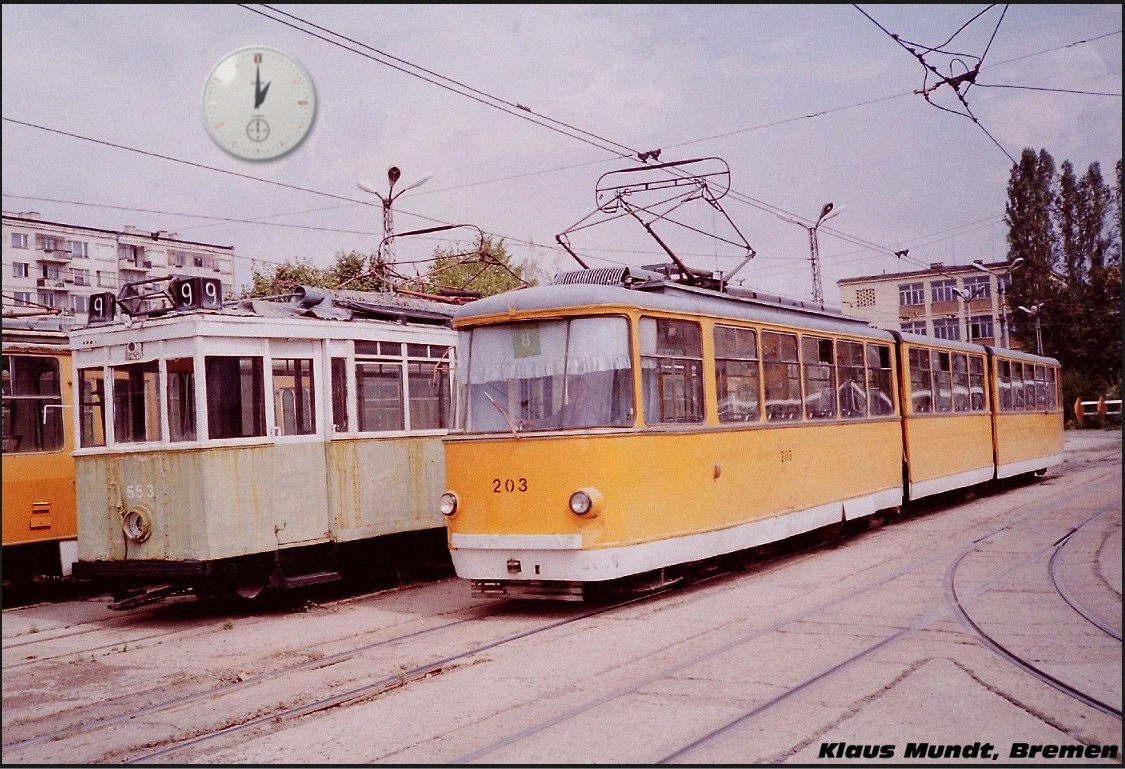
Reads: h=1 m=0
